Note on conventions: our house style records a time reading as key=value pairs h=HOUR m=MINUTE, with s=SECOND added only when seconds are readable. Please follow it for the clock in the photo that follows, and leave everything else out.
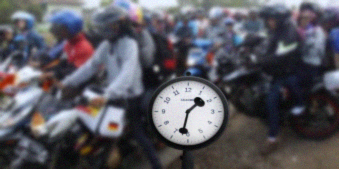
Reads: h=1 m=32
